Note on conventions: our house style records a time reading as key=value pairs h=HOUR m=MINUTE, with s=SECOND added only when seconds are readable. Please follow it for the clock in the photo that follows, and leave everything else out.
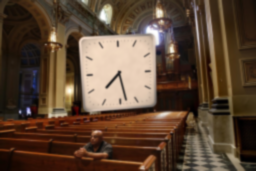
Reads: h=7 m=28
